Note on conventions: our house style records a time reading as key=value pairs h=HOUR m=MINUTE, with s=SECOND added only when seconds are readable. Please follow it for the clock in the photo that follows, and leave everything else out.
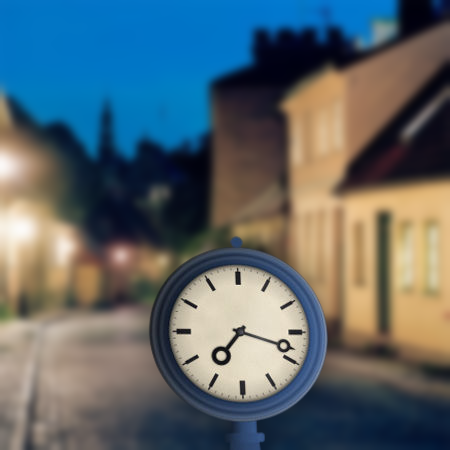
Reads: h=7 m=18
